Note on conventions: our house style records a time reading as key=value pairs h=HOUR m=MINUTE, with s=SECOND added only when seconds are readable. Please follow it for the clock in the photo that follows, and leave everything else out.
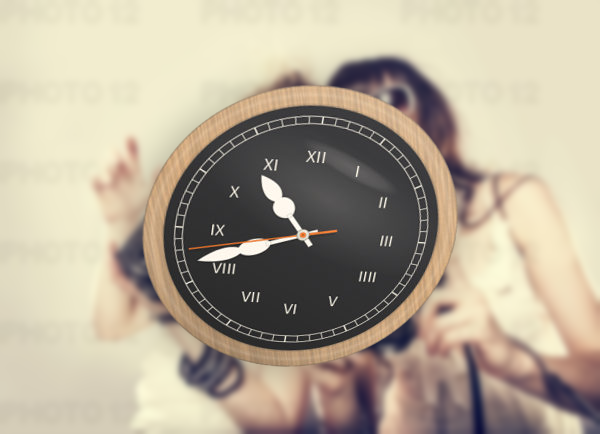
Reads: h=10 m=41 s=43
